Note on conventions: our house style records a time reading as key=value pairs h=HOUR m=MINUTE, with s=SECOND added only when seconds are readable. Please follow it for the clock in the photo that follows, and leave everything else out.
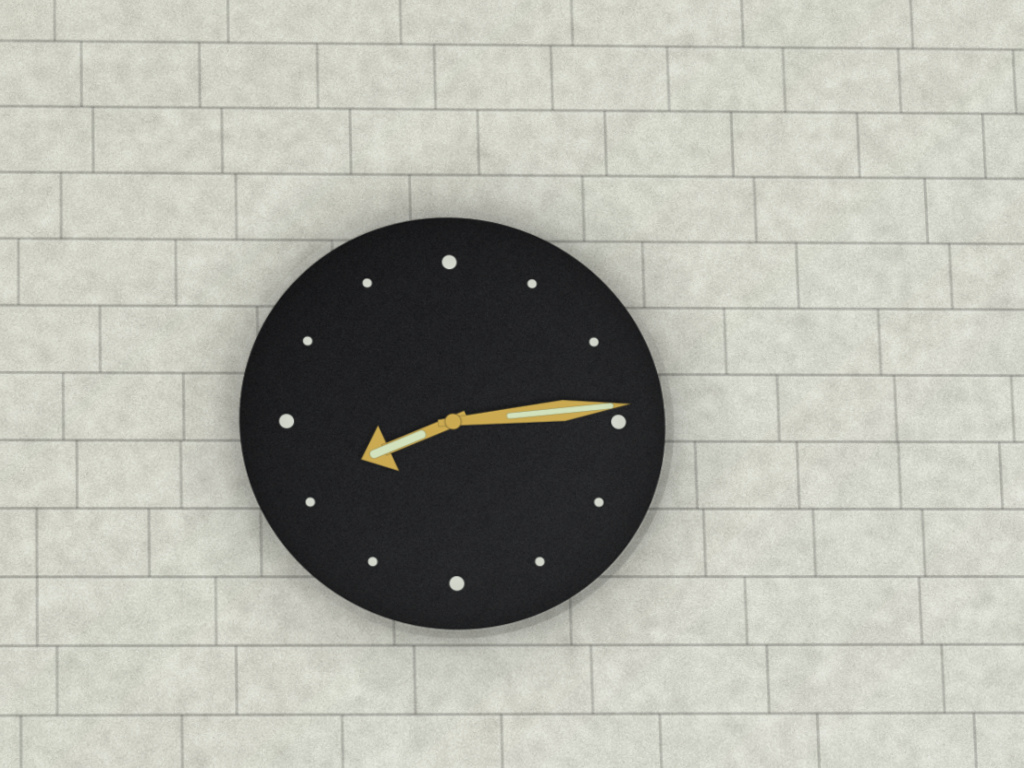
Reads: h=8 m=14
